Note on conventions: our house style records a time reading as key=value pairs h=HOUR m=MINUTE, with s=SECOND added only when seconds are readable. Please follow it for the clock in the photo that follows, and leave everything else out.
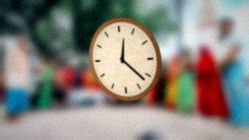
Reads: h=12 m=22
